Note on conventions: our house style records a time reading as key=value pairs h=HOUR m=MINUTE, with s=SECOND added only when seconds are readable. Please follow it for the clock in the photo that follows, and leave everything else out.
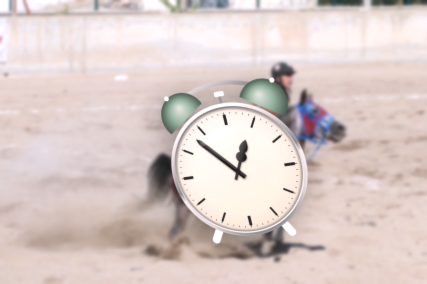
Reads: h=12 m=53
